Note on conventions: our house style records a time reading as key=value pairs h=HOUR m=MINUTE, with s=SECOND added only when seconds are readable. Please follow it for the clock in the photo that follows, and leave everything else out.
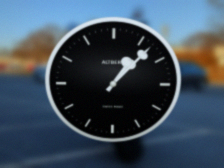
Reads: h=1 m=7
